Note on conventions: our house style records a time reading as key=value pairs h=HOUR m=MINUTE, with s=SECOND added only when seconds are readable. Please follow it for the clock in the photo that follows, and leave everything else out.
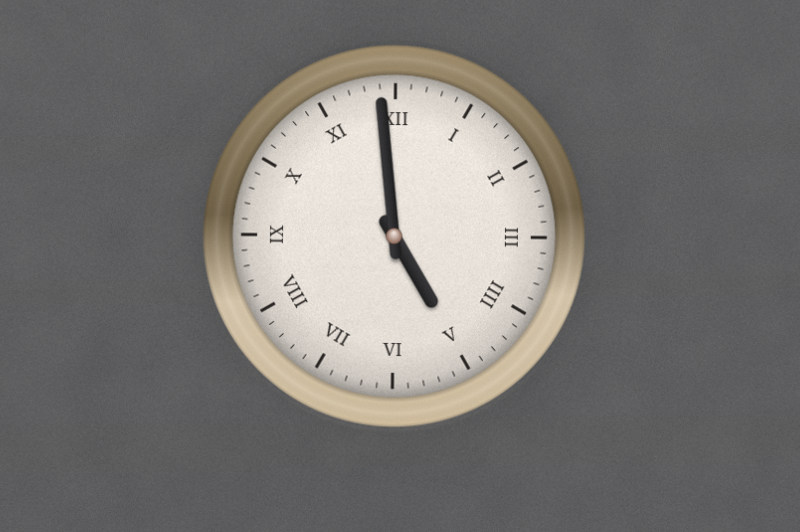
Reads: h=4 m=59
